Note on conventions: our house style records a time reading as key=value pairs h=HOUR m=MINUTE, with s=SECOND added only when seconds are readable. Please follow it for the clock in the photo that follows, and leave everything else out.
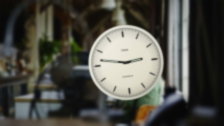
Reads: h=2 m=47
